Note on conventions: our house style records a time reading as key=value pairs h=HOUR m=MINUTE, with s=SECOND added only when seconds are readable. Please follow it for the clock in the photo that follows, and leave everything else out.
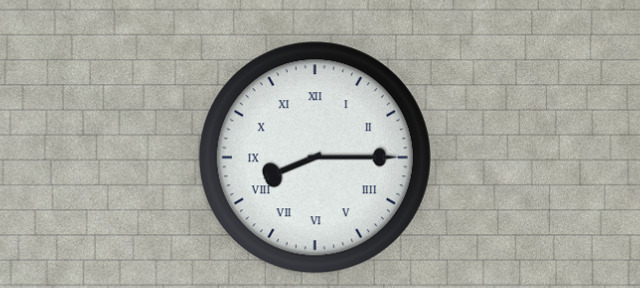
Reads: h=8 m=15
